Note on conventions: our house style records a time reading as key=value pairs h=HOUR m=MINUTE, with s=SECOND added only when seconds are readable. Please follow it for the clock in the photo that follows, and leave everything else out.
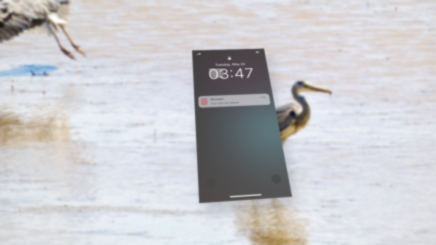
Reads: h=3 m=47
